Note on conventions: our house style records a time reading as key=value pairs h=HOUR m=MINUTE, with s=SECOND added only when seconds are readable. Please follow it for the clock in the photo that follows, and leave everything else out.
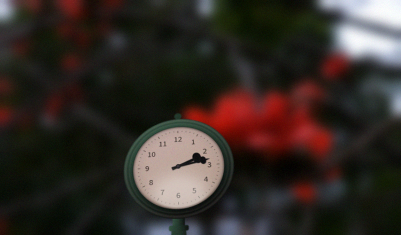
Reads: h=2 m=13
